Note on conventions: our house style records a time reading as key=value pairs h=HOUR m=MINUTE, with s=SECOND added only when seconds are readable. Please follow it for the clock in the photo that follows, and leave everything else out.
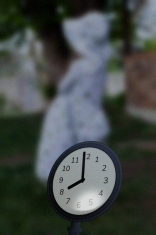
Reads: h=7 m=59
